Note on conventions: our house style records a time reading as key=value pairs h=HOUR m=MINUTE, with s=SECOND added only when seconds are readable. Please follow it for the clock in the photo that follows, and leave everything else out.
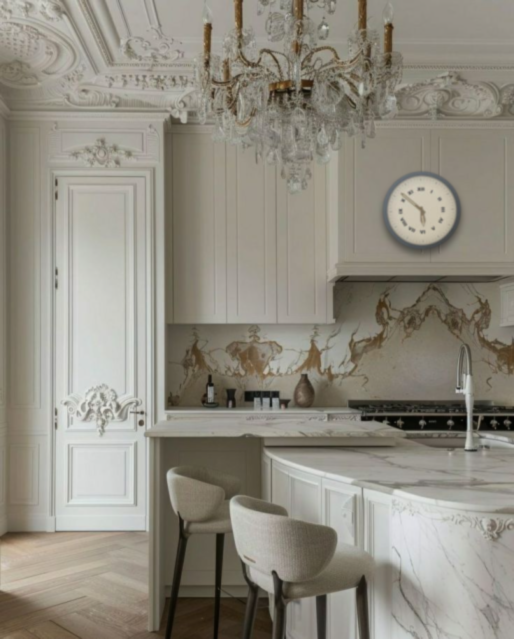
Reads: h=5 m=52
